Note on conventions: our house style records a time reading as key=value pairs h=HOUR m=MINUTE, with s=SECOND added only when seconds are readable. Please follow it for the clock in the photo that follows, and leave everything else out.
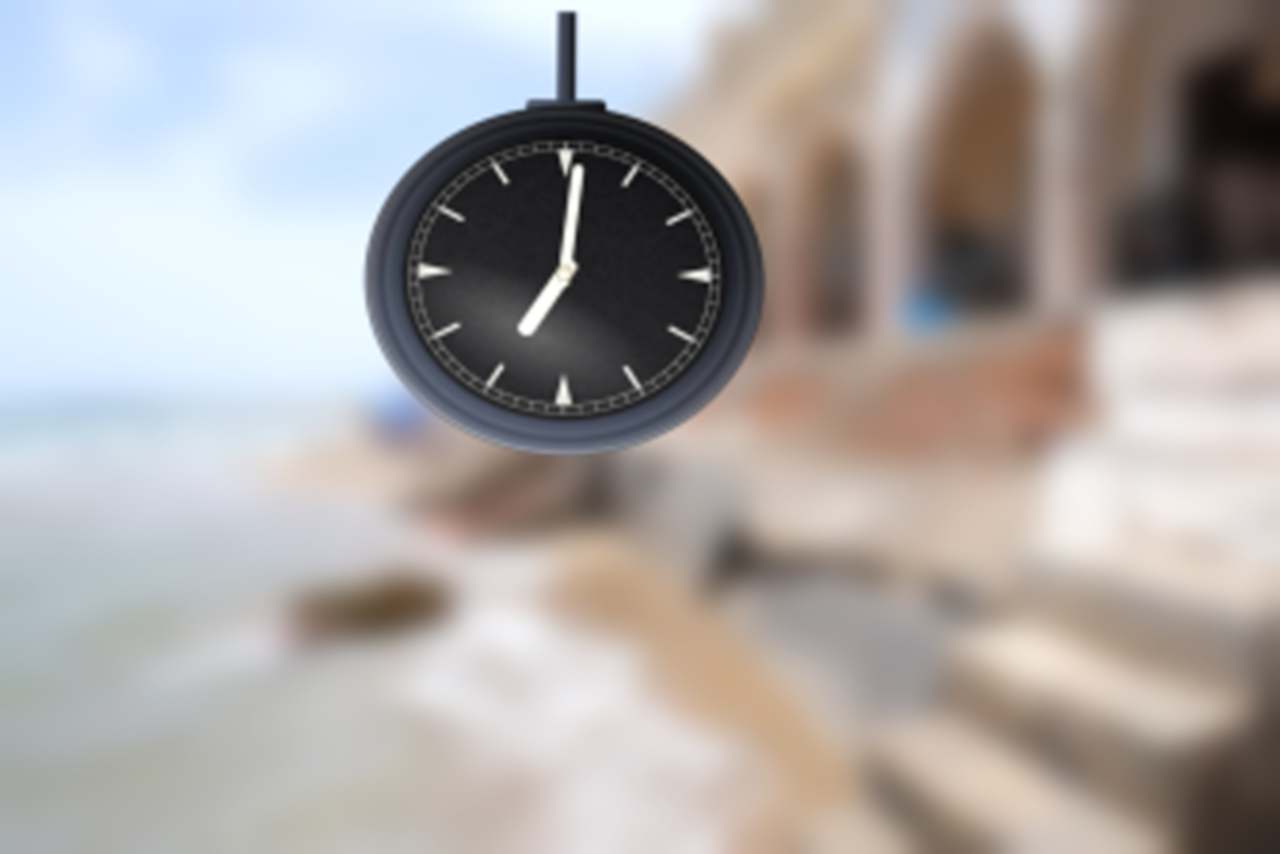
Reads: h=7 m=1
